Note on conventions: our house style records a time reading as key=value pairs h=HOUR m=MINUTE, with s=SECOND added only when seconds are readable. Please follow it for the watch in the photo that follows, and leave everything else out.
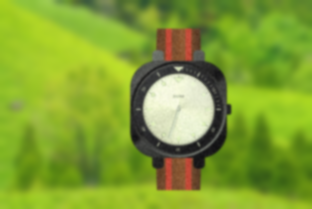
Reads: h=6 m=33
